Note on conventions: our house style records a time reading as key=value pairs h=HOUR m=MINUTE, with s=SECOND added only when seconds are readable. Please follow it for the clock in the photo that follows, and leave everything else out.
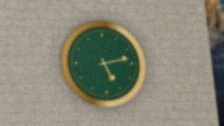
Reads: h=5 m=13
